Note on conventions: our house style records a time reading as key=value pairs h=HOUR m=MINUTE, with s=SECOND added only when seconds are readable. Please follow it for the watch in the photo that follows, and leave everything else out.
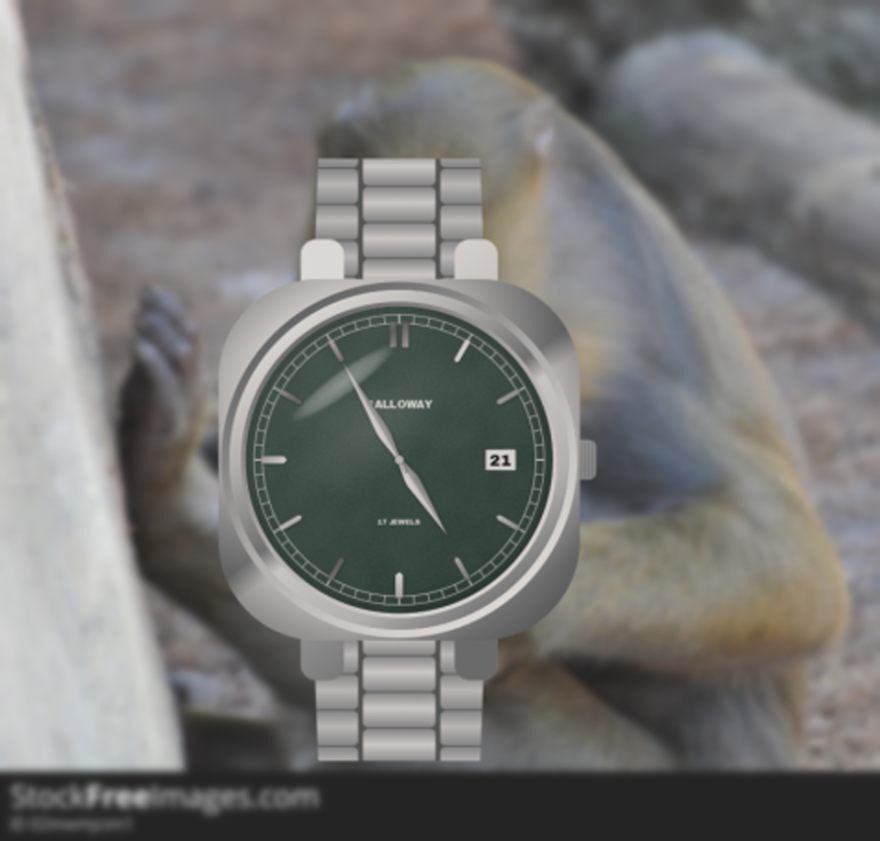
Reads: h=4 m=55
